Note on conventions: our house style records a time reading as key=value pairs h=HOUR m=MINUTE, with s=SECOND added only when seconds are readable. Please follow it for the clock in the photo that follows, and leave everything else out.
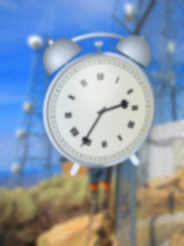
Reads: h=2 m=36
